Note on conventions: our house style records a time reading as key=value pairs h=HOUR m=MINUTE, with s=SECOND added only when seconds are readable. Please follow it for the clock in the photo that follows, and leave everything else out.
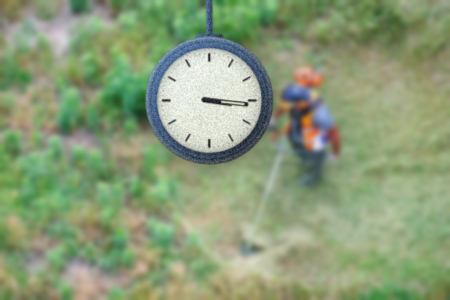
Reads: h=3 m=16
